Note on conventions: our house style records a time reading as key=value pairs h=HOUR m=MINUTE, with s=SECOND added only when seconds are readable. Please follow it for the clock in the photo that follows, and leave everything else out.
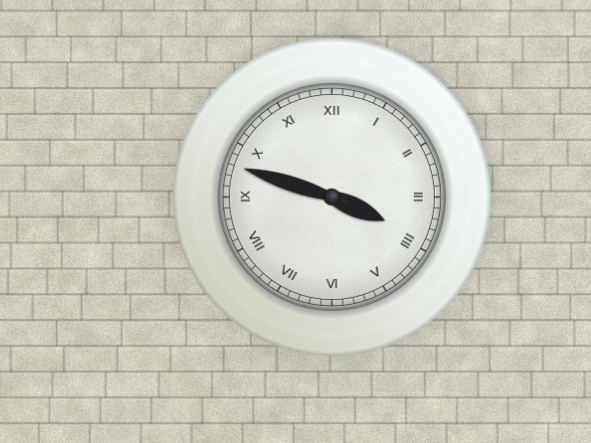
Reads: h=3 m=48
